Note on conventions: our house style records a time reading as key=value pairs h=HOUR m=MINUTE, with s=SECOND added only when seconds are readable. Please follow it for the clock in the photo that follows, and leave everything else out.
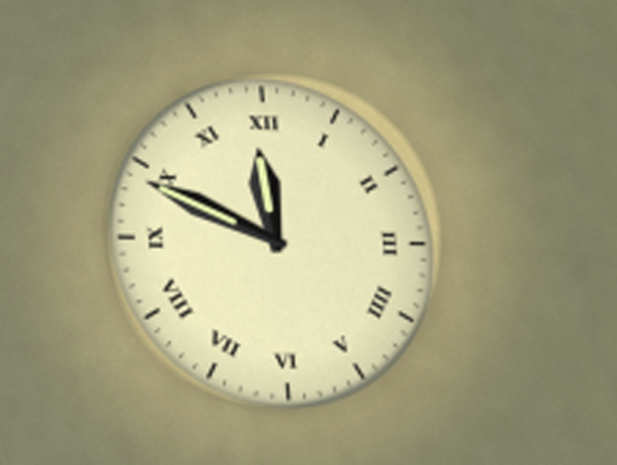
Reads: h=11 m=49
